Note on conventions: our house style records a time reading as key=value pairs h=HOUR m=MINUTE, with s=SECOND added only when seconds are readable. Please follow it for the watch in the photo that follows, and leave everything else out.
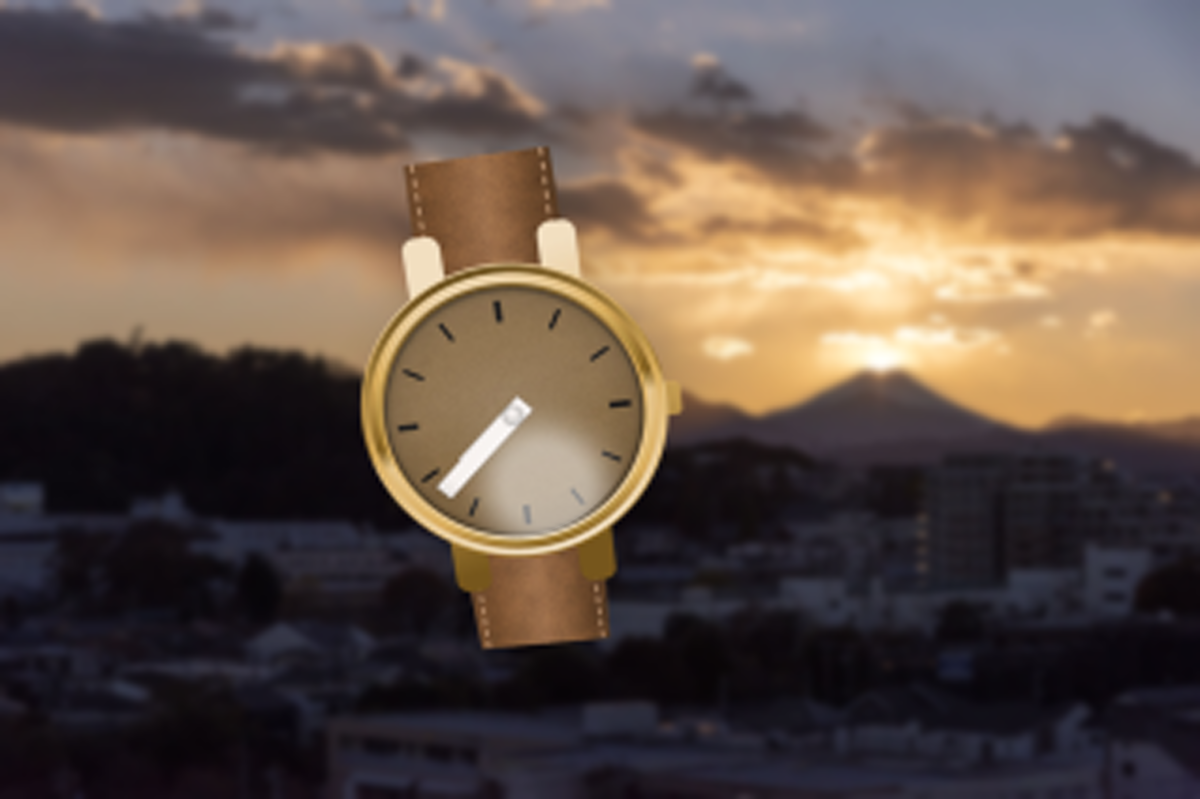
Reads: h=7 m=38
